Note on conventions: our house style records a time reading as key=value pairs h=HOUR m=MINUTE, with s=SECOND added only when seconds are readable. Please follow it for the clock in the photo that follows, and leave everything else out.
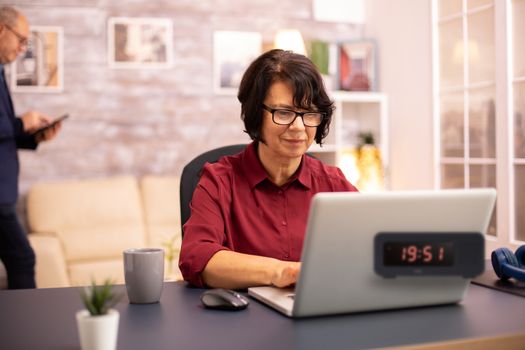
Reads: h=19 m=51
